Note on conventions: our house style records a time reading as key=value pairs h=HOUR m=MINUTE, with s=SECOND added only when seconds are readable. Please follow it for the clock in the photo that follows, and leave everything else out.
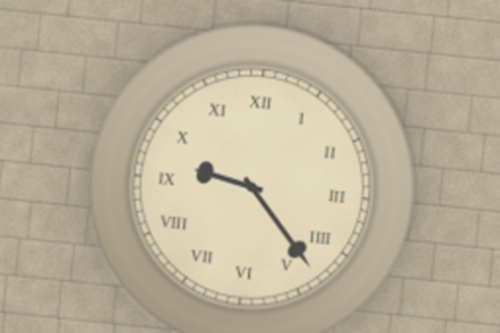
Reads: h=9 m=23
